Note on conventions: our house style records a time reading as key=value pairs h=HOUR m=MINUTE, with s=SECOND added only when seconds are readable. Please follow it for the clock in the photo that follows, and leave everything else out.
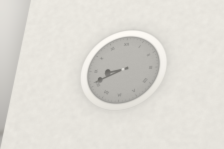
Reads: h=8 m=41
